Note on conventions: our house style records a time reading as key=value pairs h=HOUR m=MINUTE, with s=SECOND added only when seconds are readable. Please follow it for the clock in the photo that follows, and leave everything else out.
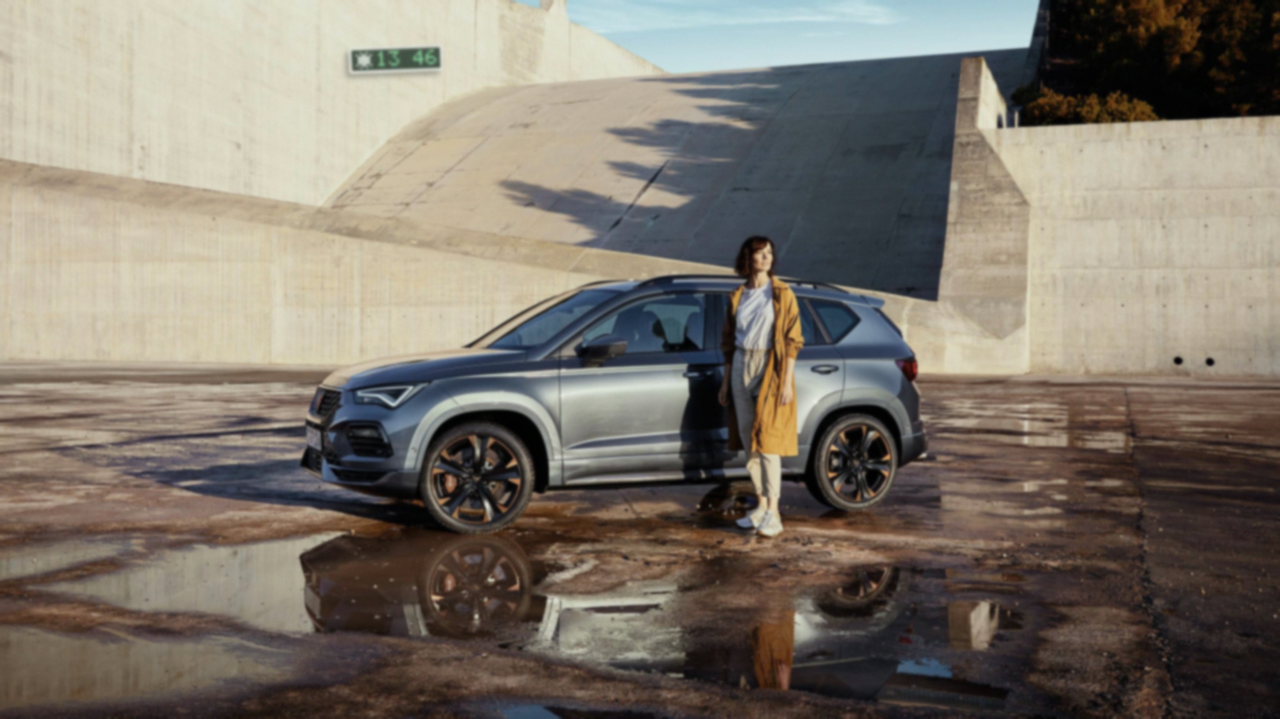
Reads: h=13 m=46
